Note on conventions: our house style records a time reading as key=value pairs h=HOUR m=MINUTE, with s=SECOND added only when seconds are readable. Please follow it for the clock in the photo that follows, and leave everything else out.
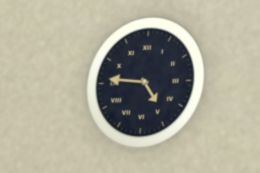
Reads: h=4 m=46
